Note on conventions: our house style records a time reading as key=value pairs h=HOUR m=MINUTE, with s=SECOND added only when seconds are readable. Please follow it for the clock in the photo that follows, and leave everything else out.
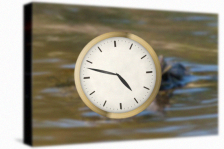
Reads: h=4 m=48
